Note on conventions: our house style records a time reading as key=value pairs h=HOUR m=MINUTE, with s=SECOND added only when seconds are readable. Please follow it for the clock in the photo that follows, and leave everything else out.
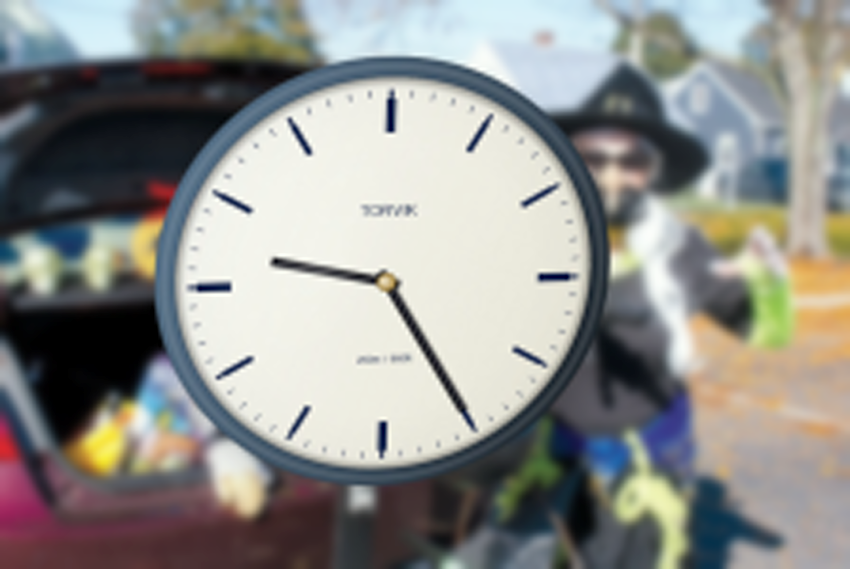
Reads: h=9 m=25
